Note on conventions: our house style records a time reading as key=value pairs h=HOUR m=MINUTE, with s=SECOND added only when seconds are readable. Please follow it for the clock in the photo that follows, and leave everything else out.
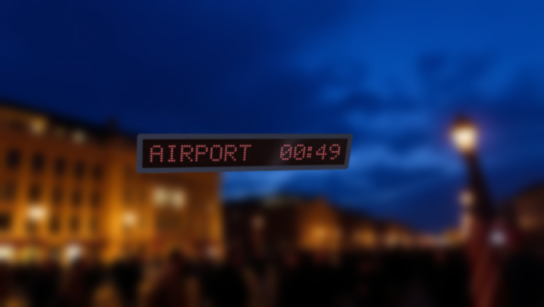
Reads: h=0 m=49
